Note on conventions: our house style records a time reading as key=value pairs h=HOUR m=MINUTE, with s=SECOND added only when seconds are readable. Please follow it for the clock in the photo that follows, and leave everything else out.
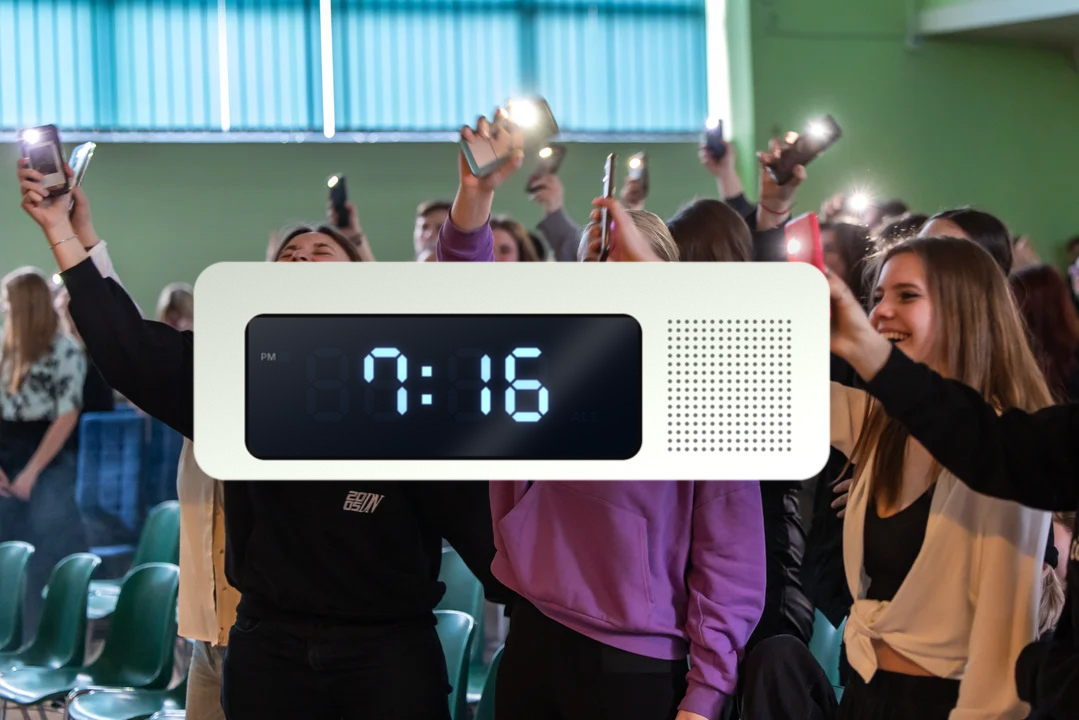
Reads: h=7 m=16
